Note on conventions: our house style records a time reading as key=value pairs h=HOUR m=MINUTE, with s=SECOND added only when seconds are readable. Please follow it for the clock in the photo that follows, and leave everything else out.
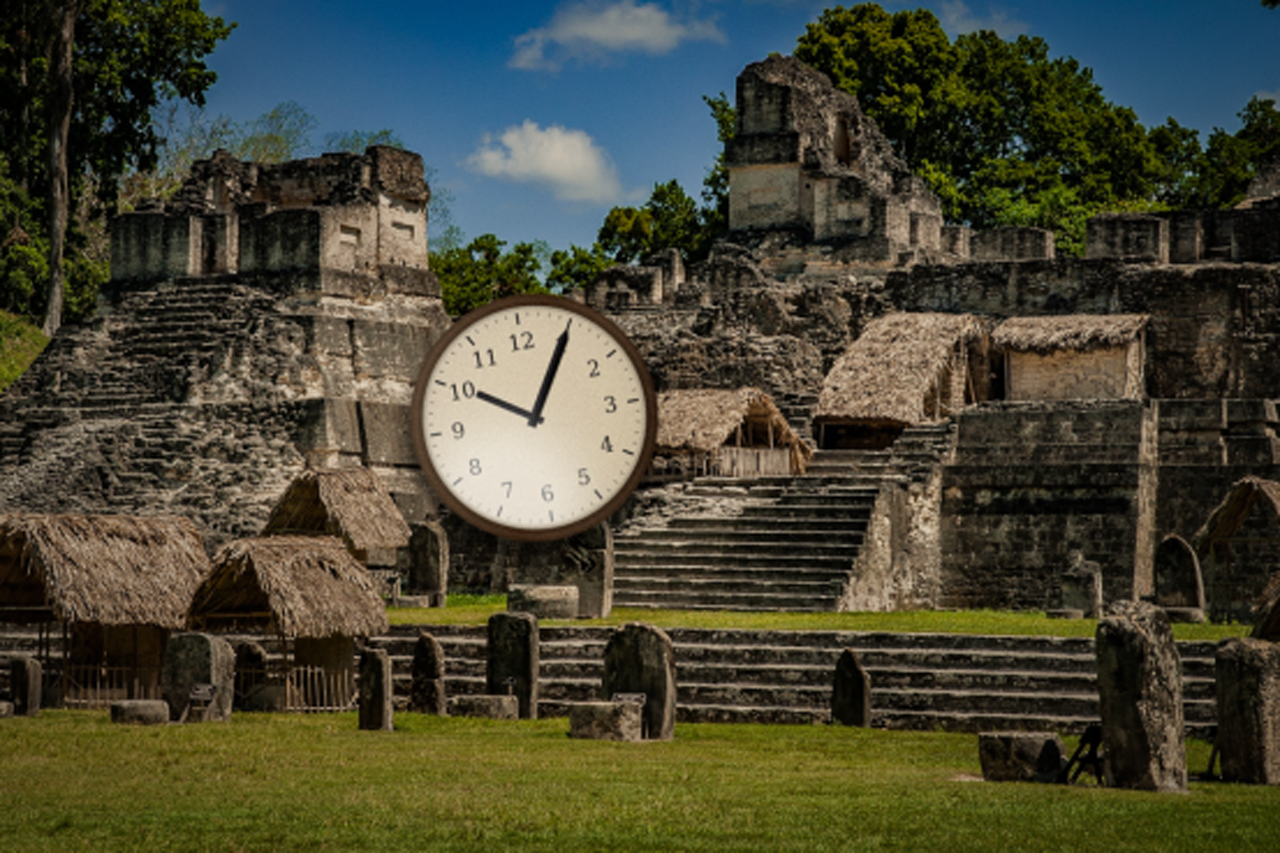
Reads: h=10 m=5
